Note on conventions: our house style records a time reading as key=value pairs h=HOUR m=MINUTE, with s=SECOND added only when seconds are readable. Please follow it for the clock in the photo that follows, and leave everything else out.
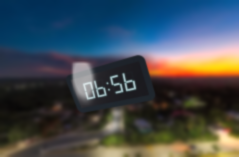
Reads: h=6 m=56
